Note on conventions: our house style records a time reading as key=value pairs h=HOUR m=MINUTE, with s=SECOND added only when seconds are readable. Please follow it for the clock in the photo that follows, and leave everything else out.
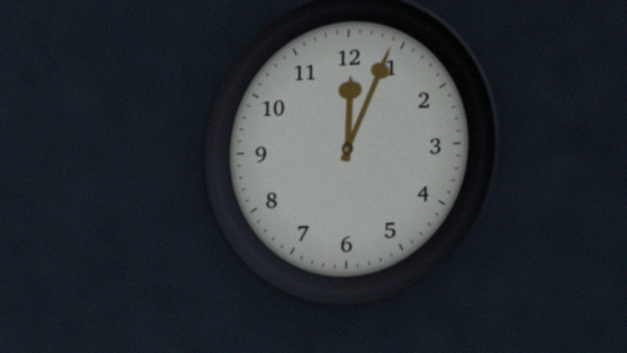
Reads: h=12 m=4
